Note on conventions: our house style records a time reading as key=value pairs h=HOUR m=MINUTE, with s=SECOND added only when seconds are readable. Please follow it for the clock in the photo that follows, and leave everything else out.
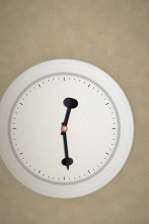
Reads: h=12 m=29
